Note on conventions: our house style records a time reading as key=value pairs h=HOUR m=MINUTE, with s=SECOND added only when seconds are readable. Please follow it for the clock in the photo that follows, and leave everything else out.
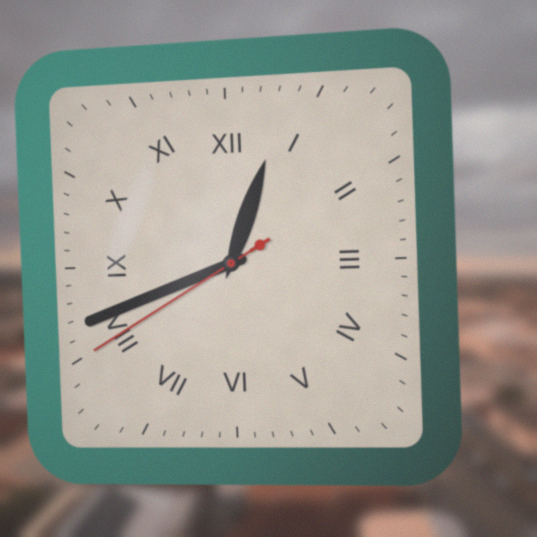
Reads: h=12 m=41 s=40
